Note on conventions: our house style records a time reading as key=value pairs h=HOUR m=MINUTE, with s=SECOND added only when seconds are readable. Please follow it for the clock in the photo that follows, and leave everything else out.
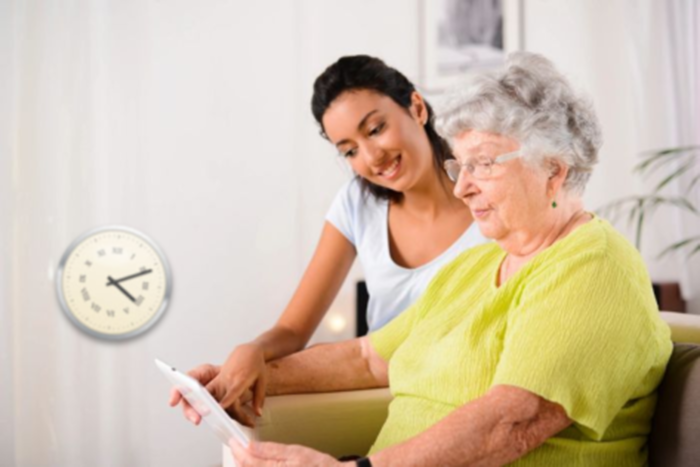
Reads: h=4 m=11
